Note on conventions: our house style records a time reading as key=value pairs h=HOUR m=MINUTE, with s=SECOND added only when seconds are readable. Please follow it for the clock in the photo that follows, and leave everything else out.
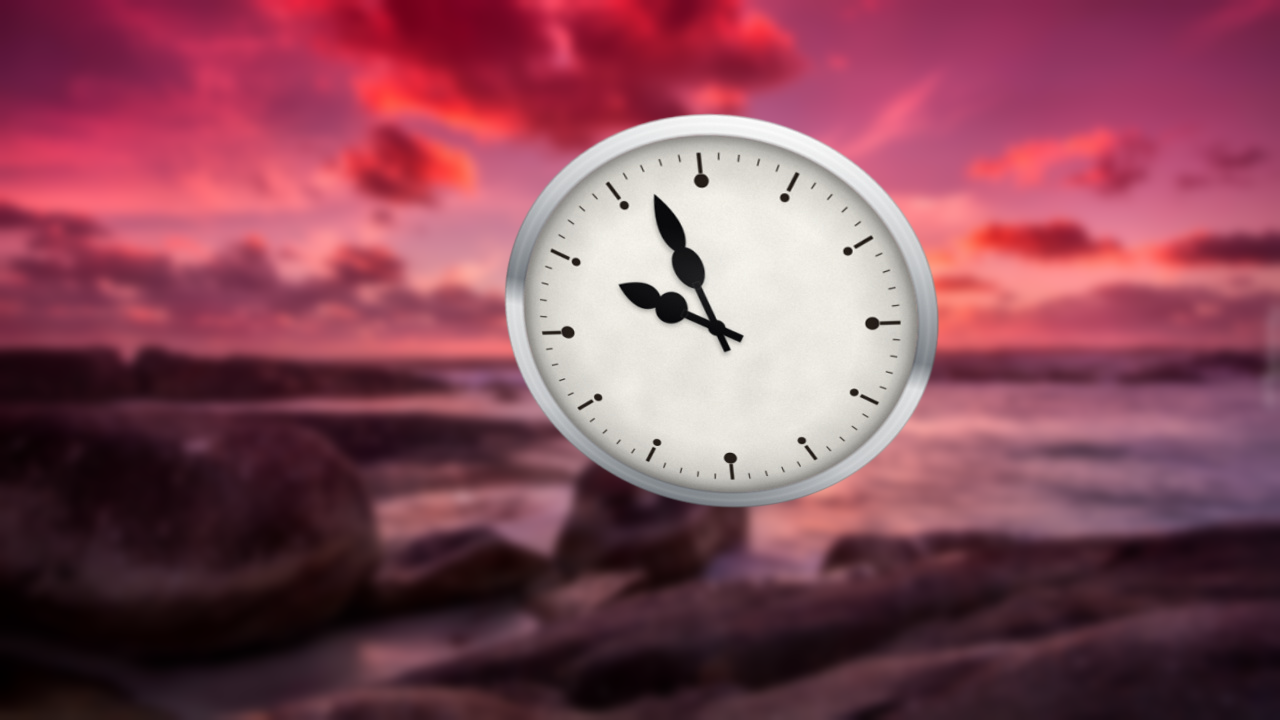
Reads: h=9 m=57
